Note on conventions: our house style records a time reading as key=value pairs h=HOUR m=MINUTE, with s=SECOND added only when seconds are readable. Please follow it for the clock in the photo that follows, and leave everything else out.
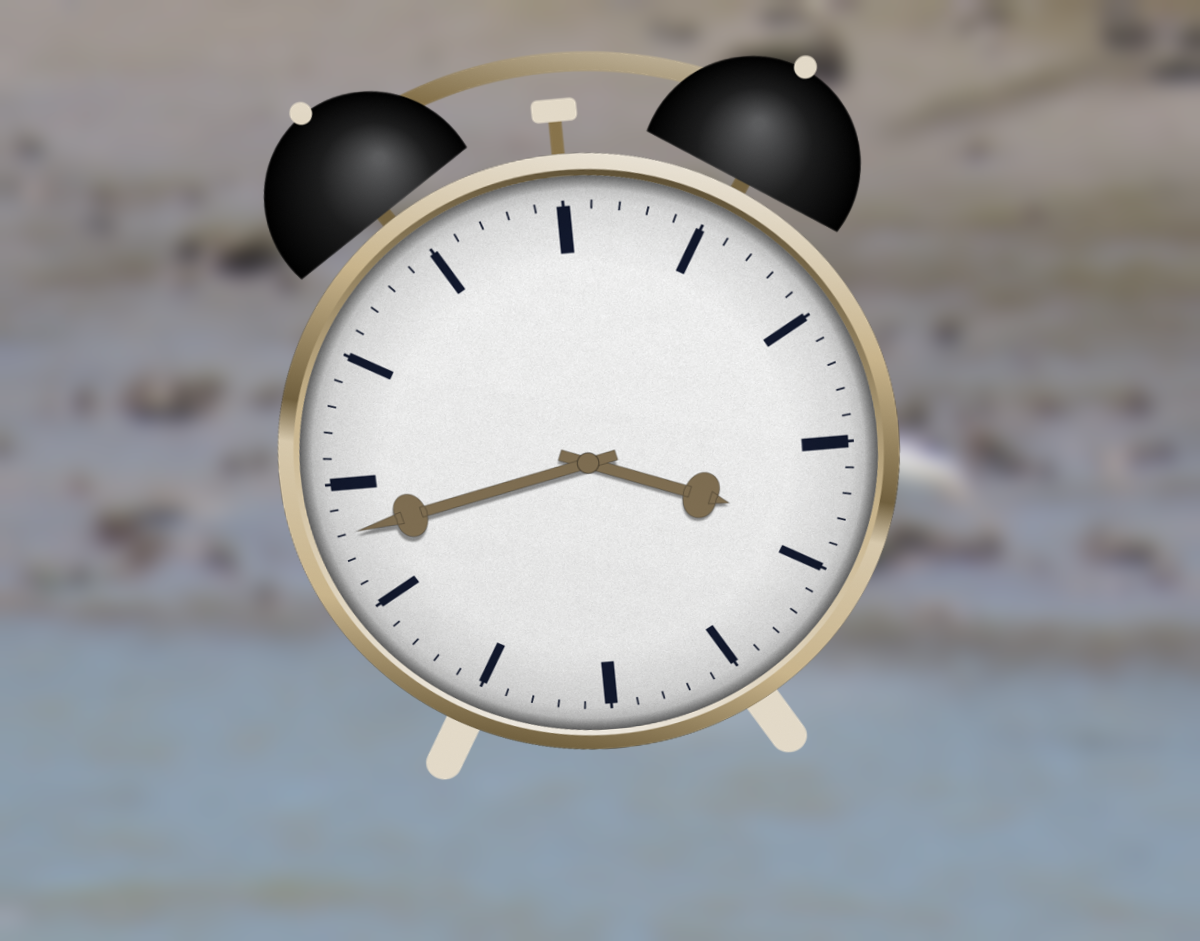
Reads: h=3 m=43
